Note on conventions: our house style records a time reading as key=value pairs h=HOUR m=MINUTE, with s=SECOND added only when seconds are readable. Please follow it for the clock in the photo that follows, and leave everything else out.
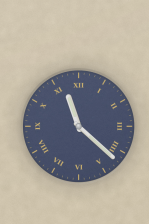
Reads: h=11 m=22
